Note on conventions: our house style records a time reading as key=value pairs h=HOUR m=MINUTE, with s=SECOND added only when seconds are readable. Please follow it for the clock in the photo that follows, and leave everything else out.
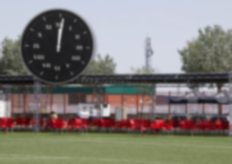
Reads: h=12 m=1
